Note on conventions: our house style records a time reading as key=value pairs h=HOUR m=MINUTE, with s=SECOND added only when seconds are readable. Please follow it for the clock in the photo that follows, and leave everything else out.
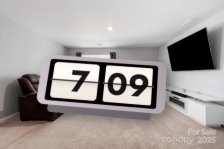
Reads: h=7 m=9
